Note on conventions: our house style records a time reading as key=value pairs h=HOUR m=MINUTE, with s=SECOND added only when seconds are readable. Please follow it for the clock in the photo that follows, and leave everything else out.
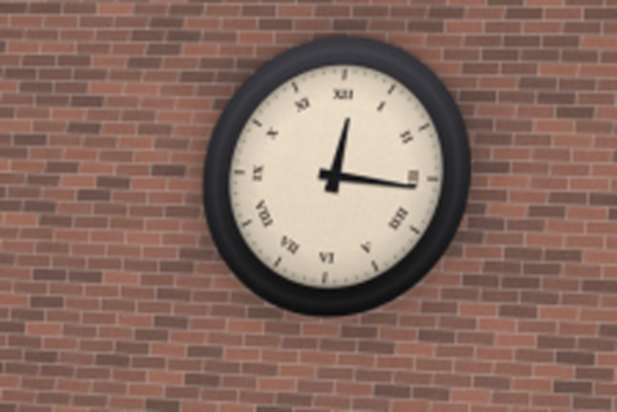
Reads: h=12 m=16
